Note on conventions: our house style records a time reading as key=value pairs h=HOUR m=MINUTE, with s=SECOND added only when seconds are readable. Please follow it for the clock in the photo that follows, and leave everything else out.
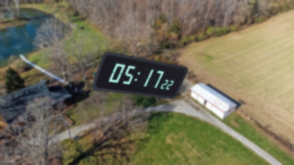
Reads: h=5 m=17 s=22
